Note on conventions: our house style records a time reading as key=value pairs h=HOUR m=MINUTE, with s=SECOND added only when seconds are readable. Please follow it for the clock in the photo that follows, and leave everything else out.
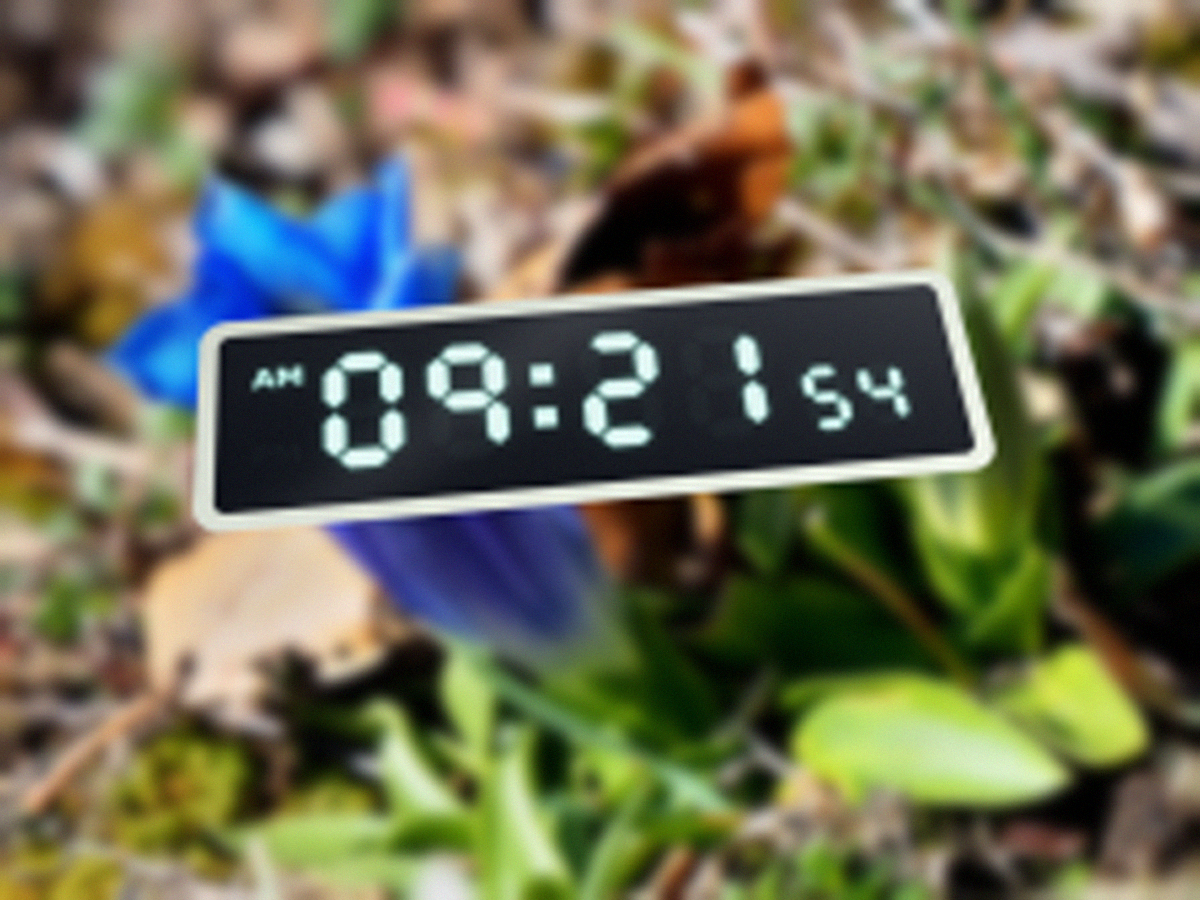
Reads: h=9 m=21 s=54
